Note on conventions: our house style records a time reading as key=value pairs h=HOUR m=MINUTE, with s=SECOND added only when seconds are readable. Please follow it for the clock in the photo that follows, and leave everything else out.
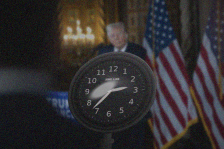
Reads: h=2 m=37
